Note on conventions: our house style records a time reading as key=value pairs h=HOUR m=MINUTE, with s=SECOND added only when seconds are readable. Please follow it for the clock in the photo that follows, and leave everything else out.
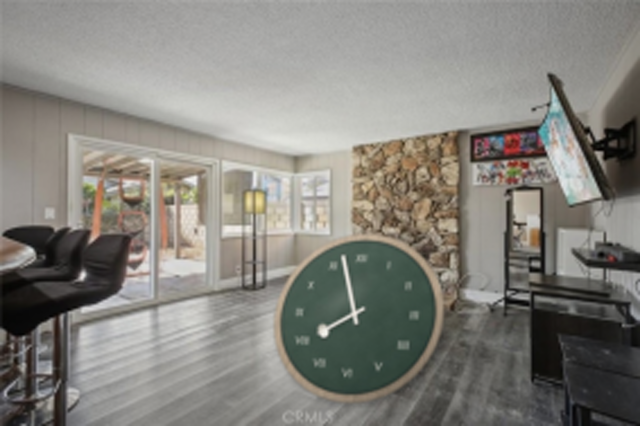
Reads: h=7 m=57
